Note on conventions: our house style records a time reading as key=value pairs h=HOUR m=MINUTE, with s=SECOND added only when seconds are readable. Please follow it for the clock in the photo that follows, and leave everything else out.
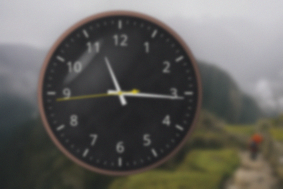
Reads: h=11 m=15 s=44
